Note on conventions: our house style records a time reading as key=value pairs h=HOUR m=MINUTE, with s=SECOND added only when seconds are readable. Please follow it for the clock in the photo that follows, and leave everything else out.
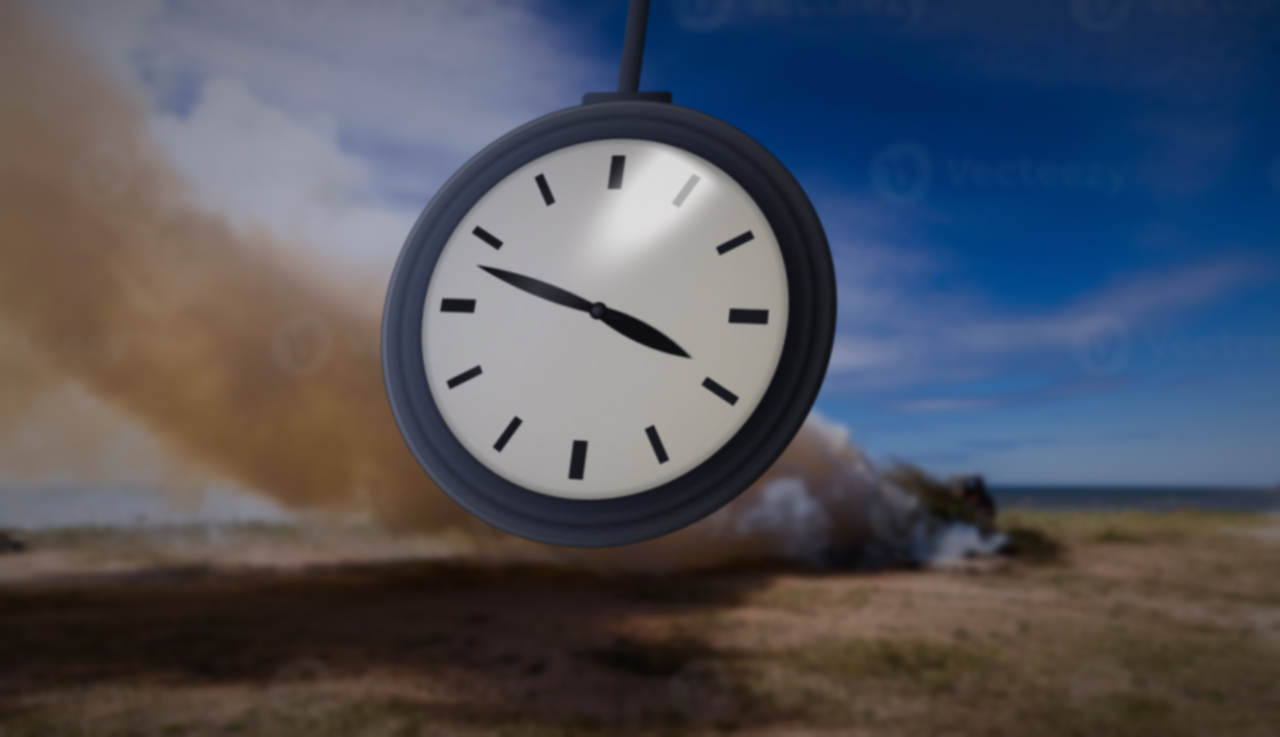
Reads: h=3 m=48
